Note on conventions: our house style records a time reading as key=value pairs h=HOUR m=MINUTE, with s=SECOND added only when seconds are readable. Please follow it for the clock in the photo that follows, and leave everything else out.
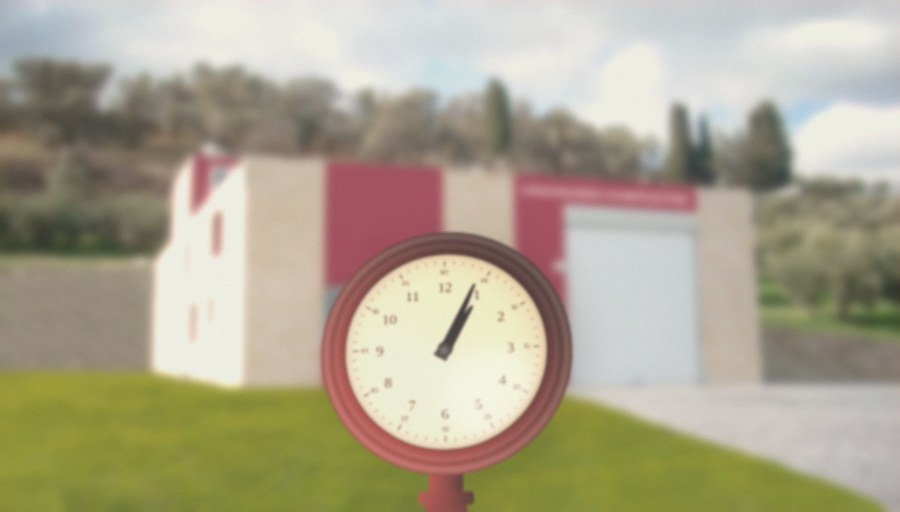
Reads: h=1 m=4
